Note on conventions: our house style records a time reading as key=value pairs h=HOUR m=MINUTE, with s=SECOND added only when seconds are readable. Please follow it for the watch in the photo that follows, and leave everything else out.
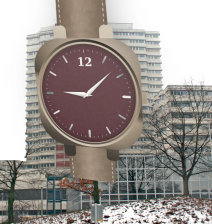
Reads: h=9 m=8
